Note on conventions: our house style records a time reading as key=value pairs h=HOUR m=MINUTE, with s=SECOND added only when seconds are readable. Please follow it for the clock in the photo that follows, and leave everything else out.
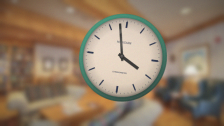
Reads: h=3 m=58
